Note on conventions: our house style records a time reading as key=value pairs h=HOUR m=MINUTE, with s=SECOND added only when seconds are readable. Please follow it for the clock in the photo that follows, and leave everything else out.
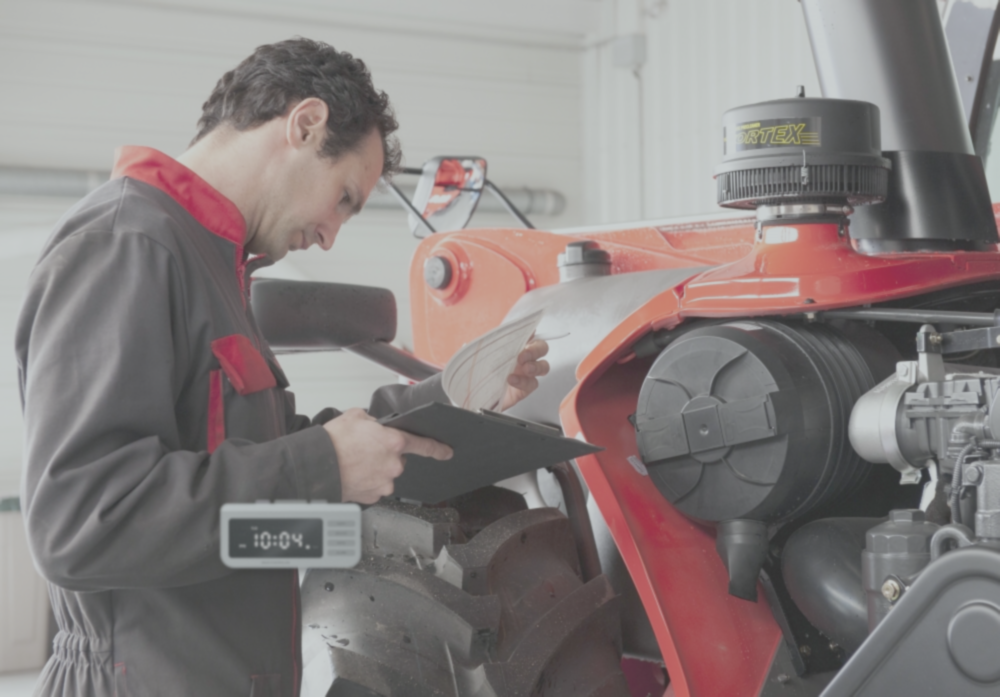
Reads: h=10 m=4
